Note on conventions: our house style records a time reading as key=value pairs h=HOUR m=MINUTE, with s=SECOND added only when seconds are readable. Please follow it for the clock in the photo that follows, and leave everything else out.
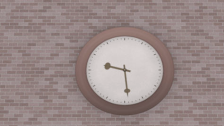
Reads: h=9 m=29
